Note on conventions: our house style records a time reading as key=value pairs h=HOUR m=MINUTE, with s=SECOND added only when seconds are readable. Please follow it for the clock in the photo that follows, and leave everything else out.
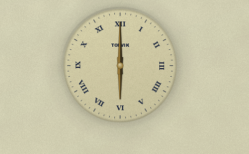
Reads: h=6 m=0
